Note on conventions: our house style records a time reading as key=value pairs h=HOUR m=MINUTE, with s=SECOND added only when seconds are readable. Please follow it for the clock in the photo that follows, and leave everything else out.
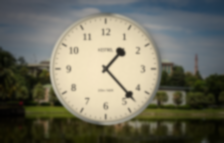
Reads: h=1 m=23
